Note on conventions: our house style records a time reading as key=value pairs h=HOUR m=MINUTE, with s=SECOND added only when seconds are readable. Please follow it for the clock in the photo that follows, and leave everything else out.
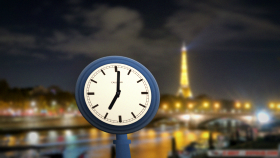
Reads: h=7 m=1
